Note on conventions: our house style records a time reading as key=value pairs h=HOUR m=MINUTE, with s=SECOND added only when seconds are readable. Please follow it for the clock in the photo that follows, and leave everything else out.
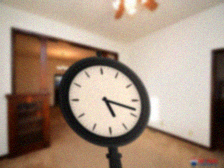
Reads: h=5 m=18
